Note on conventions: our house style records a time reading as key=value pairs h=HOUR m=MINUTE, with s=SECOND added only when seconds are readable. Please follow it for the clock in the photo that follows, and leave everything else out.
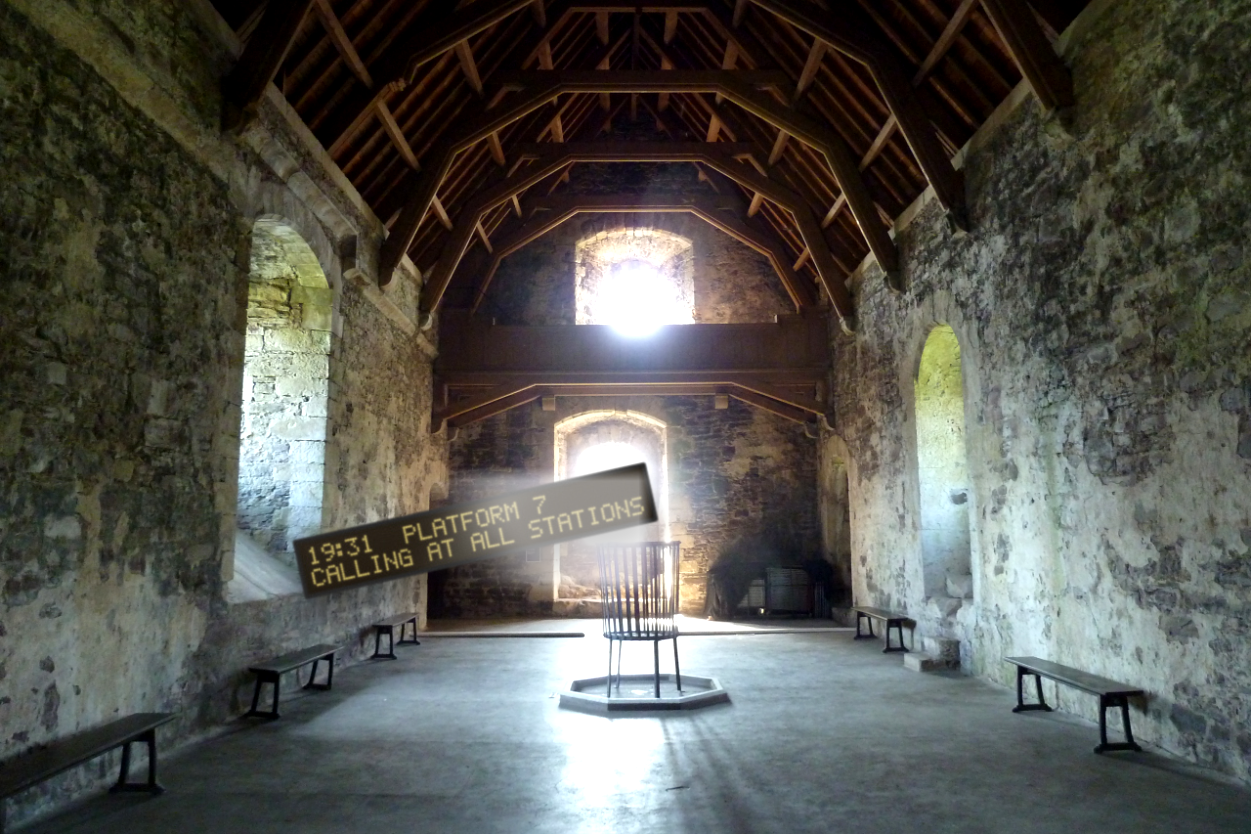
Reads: h=19 m=31
